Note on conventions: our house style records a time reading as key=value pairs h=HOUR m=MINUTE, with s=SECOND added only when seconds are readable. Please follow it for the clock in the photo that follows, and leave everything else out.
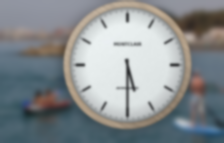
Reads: h=5 m=30
